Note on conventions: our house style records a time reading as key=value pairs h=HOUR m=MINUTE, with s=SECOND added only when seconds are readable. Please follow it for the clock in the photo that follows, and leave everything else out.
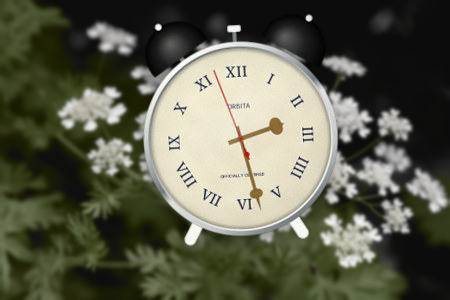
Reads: h=2 m=27 s=57
